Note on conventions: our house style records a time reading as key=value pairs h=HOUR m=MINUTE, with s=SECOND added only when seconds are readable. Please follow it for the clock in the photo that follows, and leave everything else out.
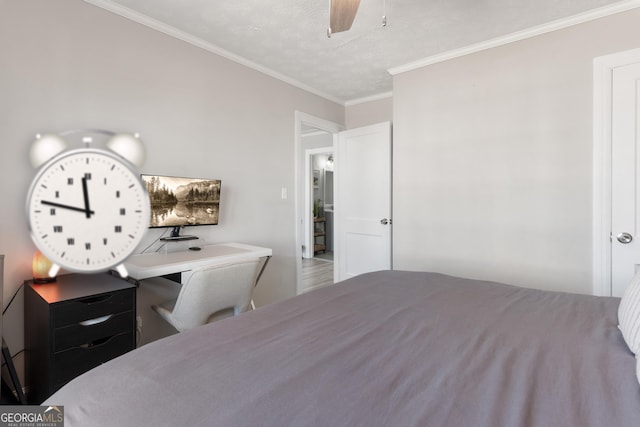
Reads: h=11 m=47
